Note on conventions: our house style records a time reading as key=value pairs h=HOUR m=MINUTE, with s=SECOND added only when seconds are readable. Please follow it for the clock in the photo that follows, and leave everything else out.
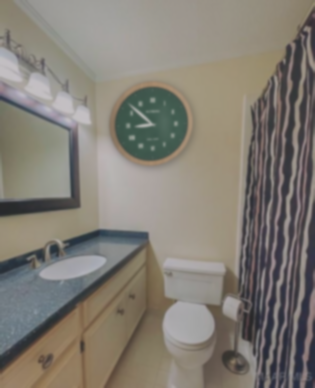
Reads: h=8 m=52
